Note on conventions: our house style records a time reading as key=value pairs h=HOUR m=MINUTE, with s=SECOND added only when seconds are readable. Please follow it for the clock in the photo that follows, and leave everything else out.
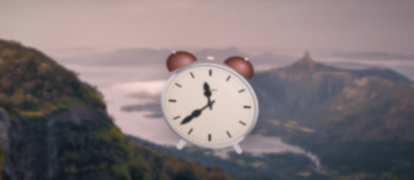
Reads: h=11 m=38
